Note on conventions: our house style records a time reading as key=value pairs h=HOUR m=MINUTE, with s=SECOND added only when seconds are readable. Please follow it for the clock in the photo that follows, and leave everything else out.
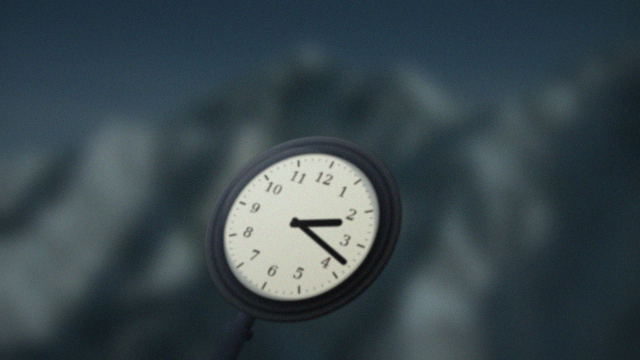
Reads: h=2 m=18
